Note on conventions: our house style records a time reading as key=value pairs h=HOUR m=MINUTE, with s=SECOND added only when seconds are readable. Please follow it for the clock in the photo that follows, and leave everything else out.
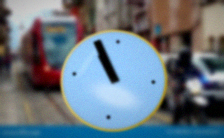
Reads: h=10 m=55
